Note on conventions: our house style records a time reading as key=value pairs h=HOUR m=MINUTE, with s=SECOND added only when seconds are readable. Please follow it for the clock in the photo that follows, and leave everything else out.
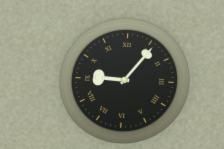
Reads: h=9 m=6
